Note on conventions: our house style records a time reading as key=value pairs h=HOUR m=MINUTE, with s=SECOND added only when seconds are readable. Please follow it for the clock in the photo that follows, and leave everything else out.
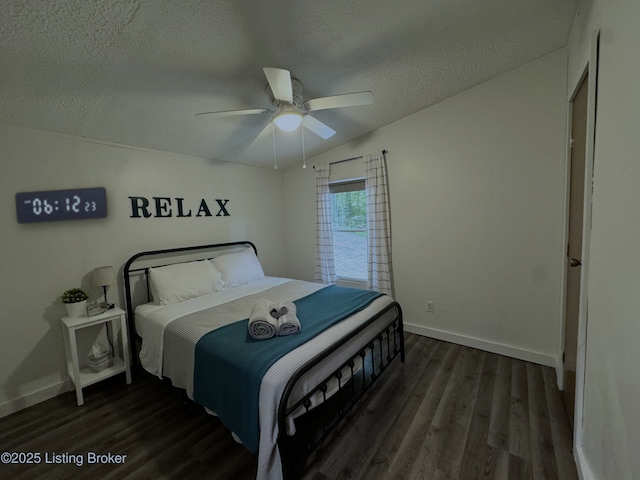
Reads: h=6 m=12
